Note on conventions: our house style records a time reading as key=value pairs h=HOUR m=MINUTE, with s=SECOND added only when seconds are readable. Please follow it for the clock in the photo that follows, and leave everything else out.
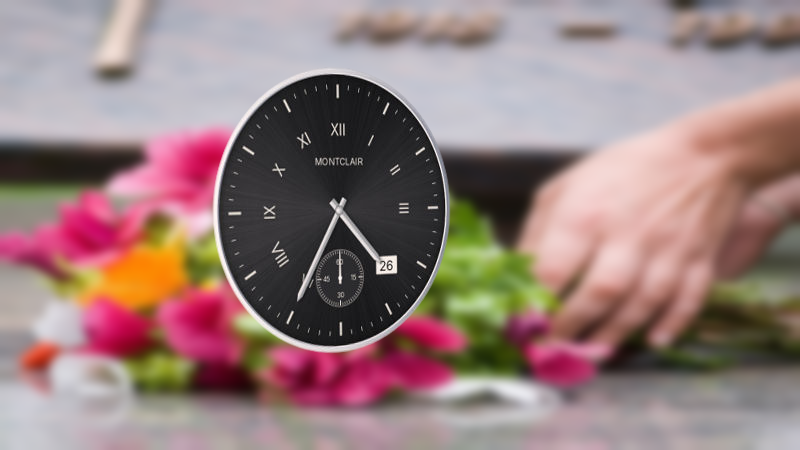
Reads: h=4 m=35
